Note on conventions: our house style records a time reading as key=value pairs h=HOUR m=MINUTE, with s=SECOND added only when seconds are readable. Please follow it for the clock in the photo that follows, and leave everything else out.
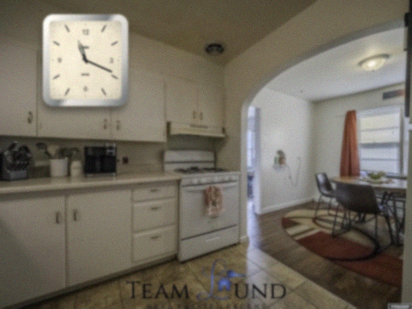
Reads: h=11 m=19
